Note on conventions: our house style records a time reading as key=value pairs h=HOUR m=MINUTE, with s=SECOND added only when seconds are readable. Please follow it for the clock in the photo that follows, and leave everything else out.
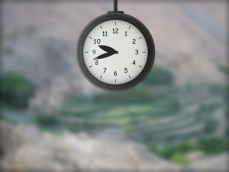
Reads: h=9 m=42
